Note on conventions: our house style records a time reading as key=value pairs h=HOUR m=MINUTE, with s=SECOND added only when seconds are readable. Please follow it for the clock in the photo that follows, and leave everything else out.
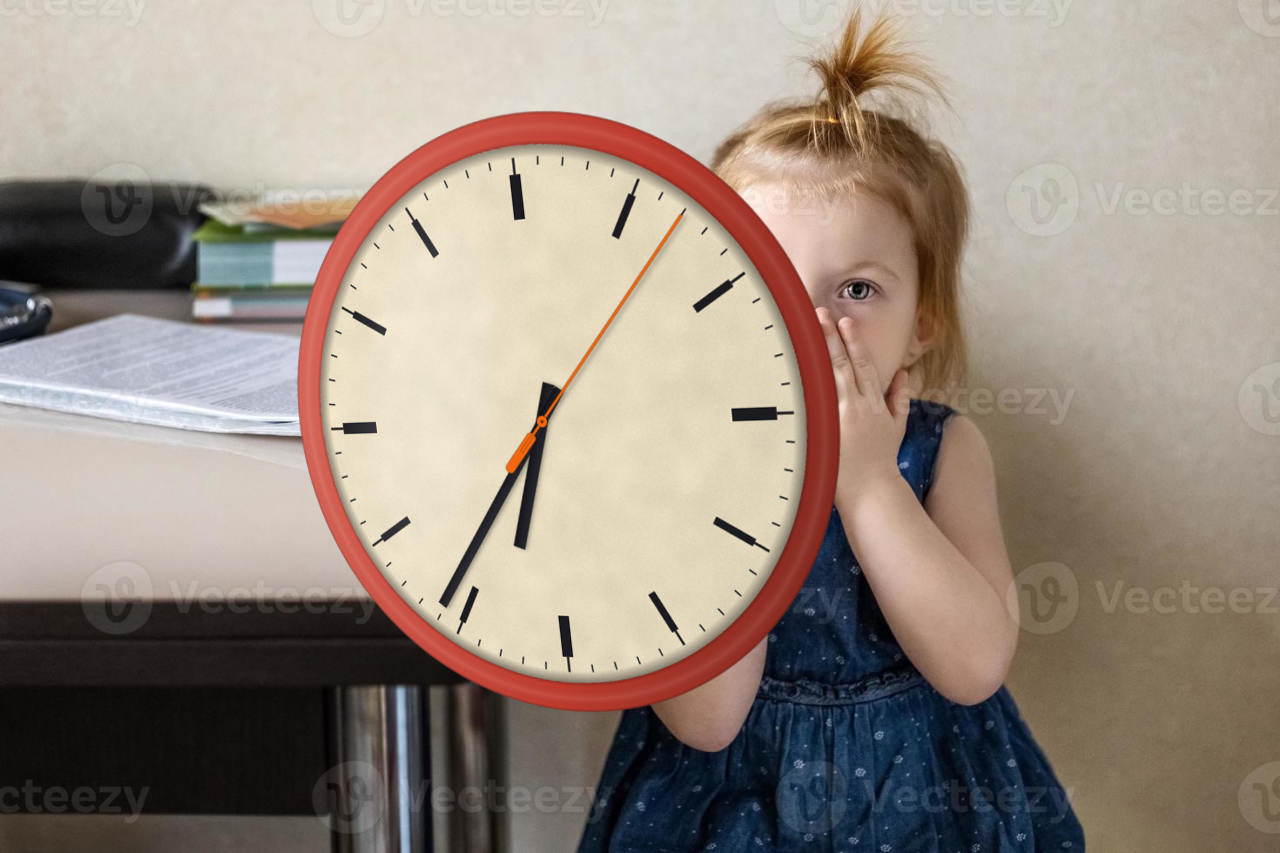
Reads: h=6 m=36 s=7
